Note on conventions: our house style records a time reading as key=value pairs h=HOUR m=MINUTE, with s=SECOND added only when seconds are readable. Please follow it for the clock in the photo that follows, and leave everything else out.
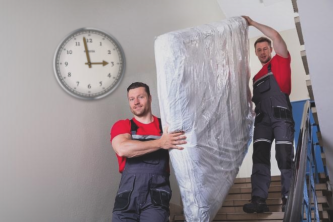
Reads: h=2 m=58
